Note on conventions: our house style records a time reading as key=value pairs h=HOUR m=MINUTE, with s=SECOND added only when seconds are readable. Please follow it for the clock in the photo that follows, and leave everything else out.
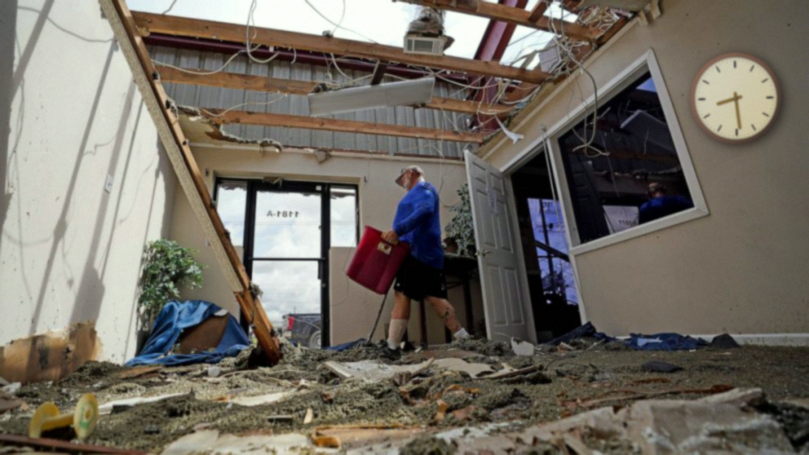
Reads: h=8 m=29
